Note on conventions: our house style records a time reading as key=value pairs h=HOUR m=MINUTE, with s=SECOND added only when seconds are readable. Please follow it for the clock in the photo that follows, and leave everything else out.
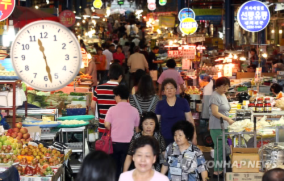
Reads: h=11 m=28
